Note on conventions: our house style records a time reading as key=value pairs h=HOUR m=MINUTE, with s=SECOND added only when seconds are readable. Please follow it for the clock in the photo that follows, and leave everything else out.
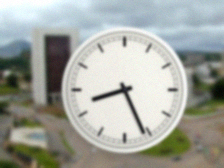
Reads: h=8 m=26
